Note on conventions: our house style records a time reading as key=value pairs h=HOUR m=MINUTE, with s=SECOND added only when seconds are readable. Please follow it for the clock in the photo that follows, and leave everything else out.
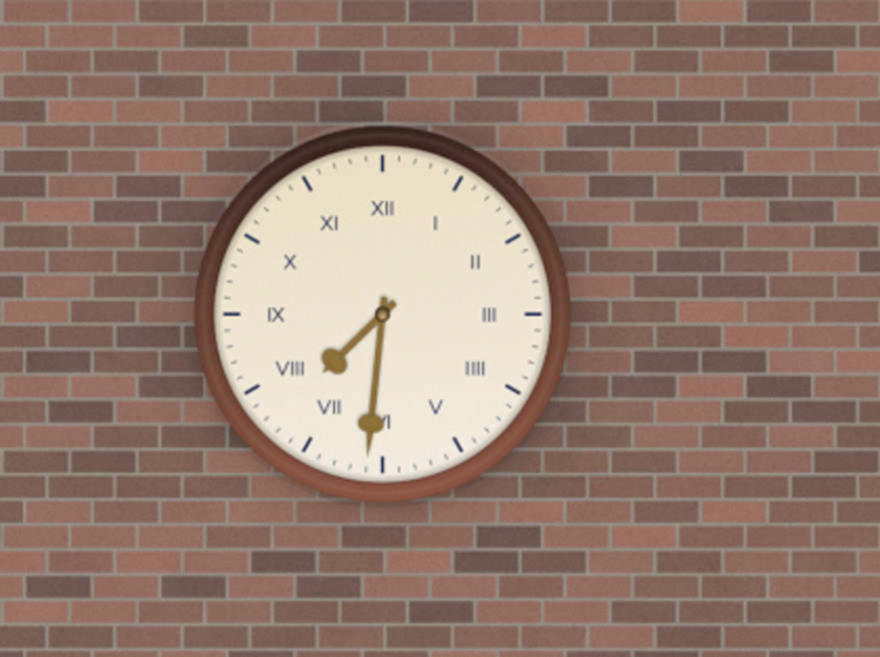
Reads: h=7 m=31
